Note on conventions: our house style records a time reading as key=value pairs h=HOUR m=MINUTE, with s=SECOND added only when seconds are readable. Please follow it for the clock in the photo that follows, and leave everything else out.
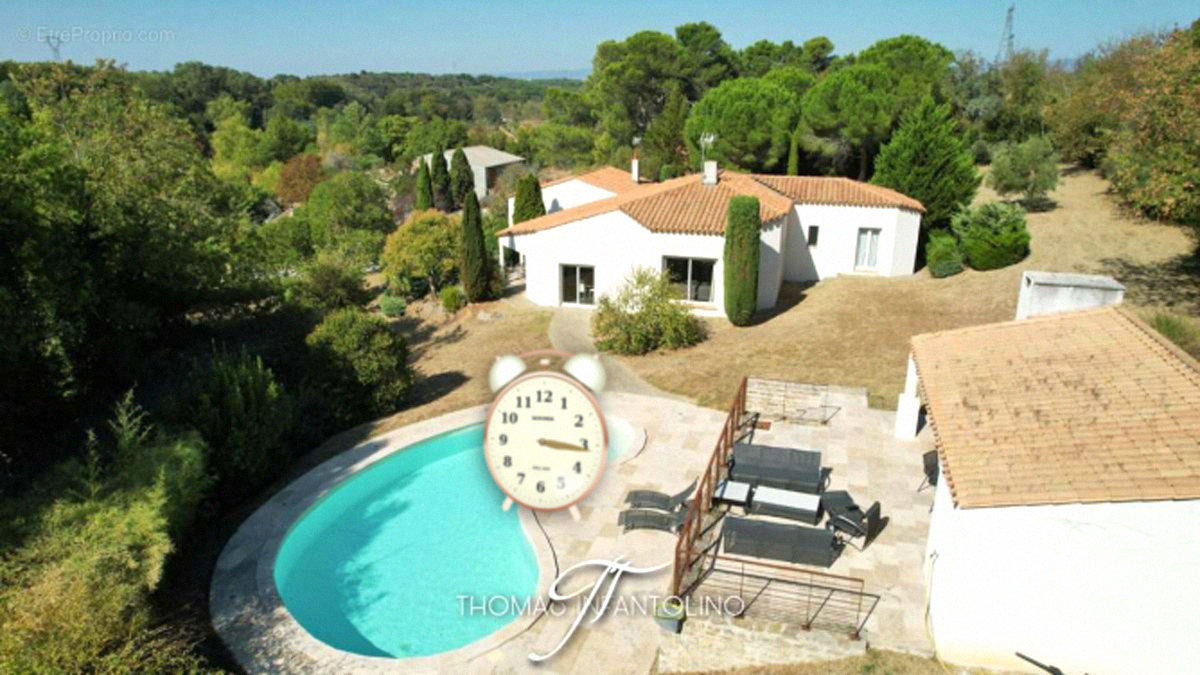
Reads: h=3 m=16
